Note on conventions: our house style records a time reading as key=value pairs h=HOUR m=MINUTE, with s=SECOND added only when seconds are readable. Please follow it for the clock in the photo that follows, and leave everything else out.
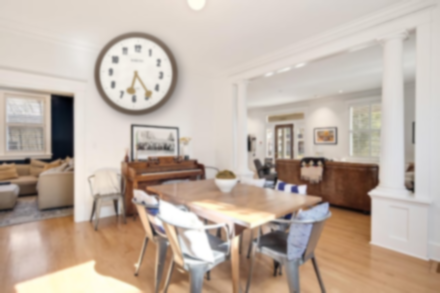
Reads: h=6 m=24
